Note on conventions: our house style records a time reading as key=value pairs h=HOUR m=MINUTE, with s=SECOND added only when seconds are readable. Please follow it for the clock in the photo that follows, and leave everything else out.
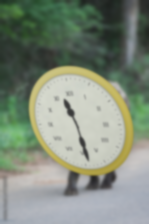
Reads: h=11 m=29
